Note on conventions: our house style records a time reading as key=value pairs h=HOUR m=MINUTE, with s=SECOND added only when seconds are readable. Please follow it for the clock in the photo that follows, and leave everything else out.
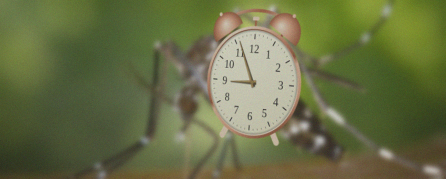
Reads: h=8 m=56
